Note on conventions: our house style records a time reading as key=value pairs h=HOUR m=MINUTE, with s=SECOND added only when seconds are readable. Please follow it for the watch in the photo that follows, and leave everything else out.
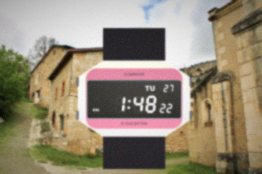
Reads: h=1 m=48
